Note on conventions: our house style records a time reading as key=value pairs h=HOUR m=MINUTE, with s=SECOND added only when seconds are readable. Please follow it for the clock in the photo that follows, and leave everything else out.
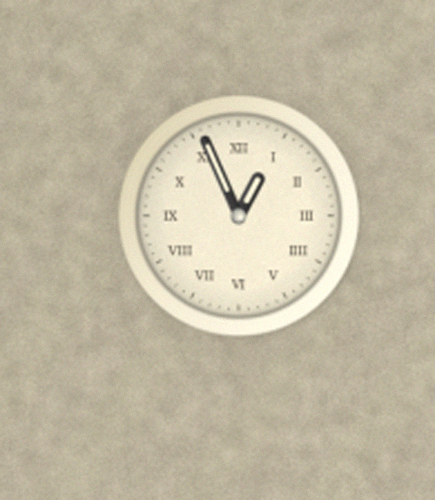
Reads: h=12 m=56
